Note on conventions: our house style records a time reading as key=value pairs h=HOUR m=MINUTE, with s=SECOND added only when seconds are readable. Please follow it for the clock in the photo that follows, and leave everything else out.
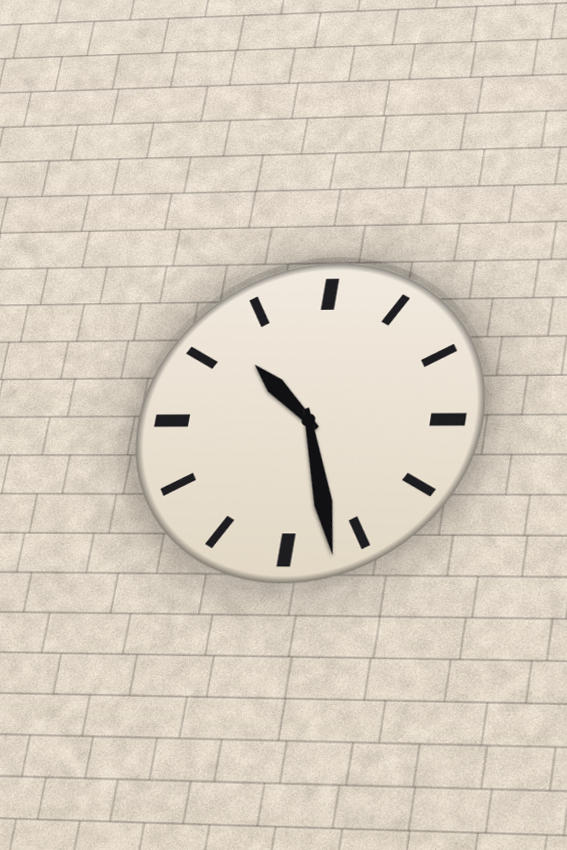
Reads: h=10 m=27
